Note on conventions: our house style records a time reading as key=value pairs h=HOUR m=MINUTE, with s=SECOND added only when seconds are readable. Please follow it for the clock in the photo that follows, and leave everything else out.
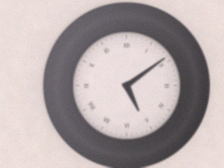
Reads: h=5 m=9
